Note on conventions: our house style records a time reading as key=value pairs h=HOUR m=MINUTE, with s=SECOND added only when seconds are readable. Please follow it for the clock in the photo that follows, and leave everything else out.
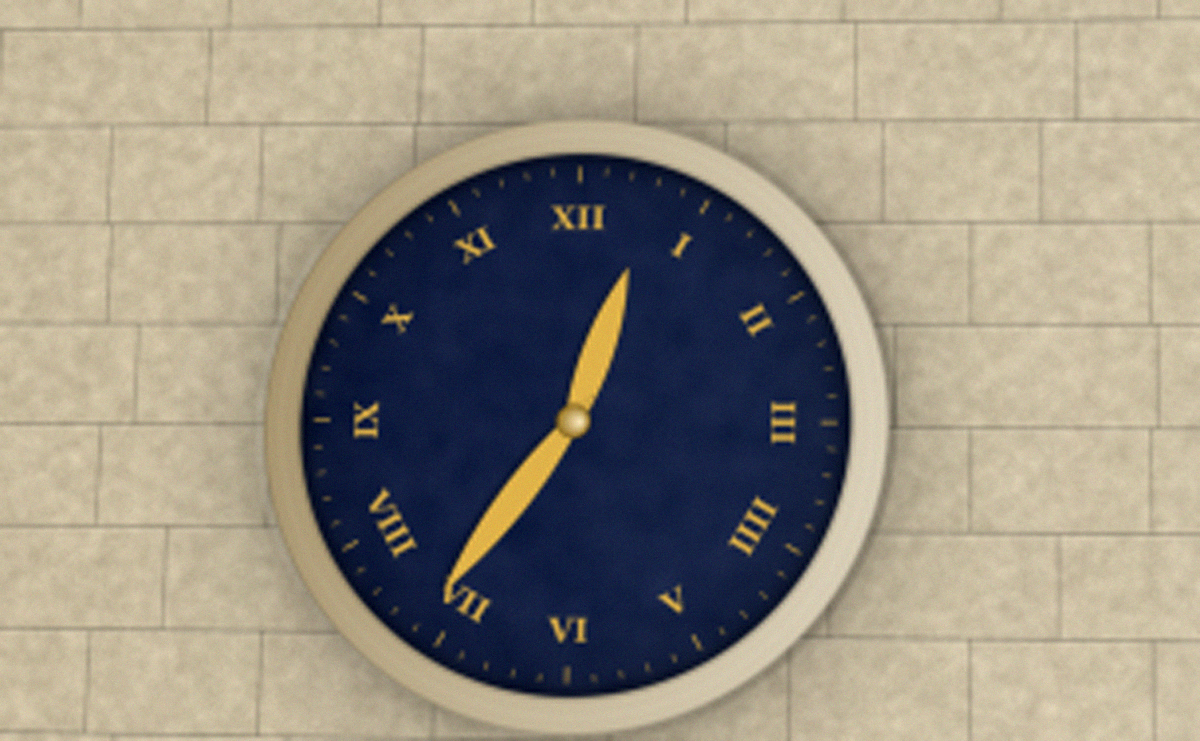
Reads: h=12 m=36
